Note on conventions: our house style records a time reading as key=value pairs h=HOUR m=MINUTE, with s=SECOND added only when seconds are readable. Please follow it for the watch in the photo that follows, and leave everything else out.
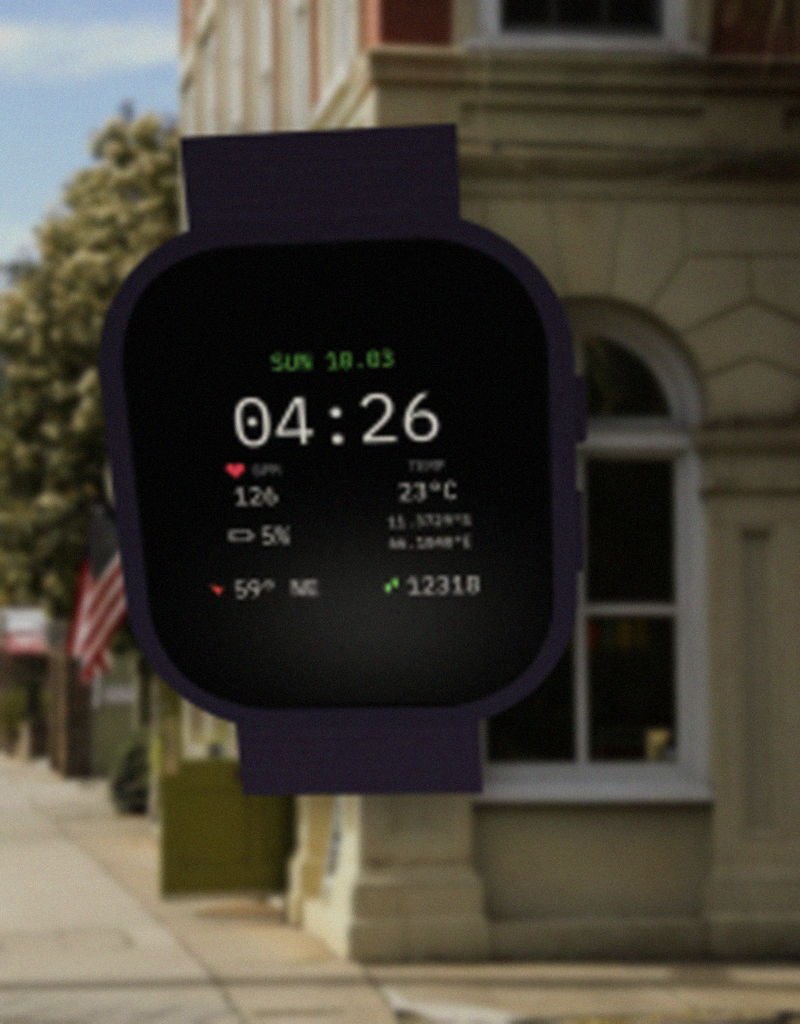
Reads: h=4 m=26
